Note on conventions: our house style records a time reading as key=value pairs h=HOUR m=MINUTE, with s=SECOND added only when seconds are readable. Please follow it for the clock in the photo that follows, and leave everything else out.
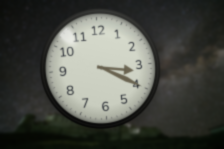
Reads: h=3 m=20
